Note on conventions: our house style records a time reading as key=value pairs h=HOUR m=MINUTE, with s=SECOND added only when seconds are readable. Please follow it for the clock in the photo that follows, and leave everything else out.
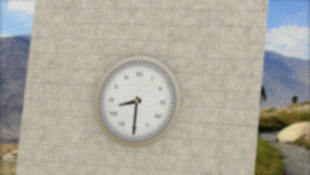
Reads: h=8 m=30
